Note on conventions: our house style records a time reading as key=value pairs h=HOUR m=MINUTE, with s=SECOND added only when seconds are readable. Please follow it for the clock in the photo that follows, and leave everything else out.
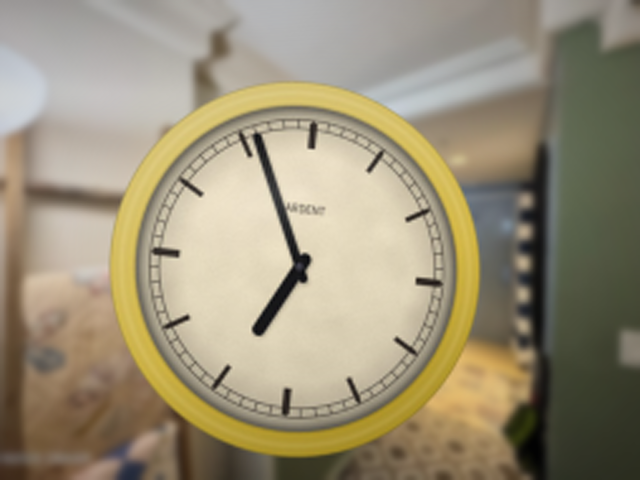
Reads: h=6 m=56
